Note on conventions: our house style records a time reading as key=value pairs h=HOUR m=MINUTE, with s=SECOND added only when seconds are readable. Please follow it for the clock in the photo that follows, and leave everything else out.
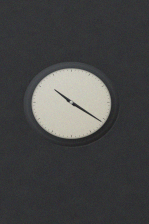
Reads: h=10 m=21
